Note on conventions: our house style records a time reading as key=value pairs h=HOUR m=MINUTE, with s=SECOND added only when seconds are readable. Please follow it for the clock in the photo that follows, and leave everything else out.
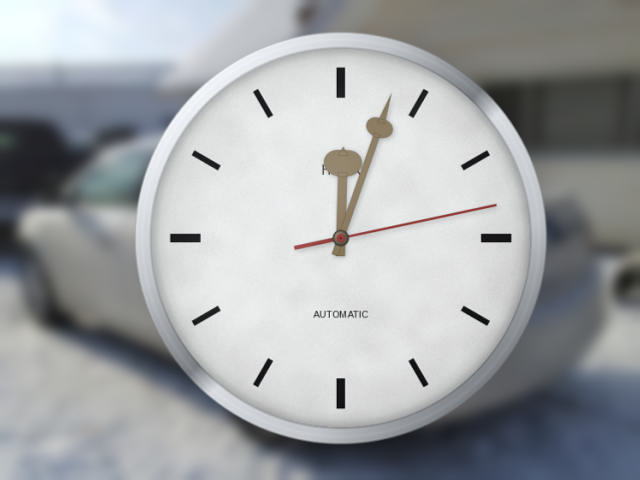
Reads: h=12 m=3 s=13
